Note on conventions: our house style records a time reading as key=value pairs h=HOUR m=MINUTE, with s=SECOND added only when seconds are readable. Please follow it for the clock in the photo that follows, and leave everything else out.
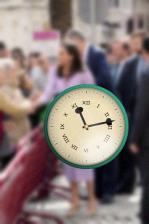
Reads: h=11 m=13
